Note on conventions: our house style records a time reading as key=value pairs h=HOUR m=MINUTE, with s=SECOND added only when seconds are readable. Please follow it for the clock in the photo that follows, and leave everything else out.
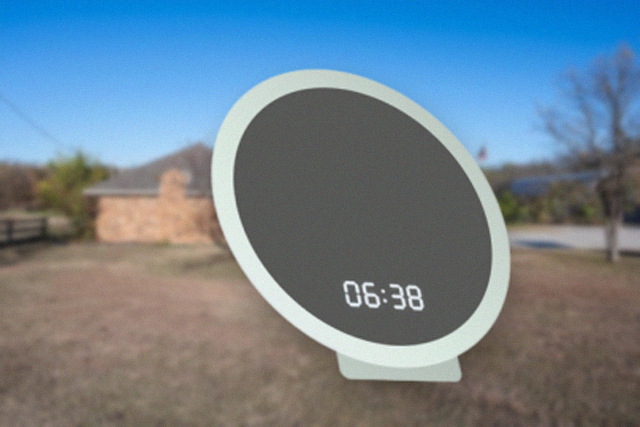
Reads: h=6 m=38
